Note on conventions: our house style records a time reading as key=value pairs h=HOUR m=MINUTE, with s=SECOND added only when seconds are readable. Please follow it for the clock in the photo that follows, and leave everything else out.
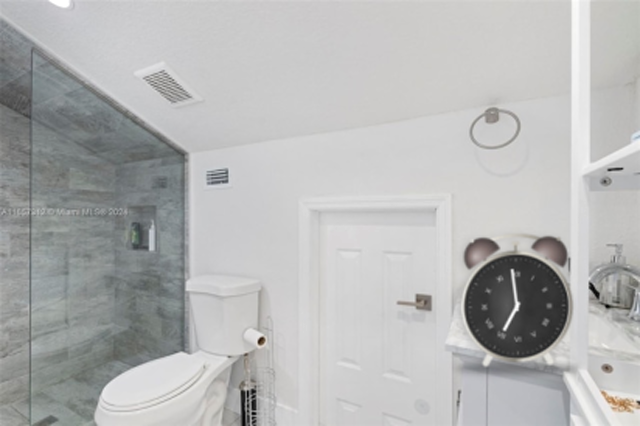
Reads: h=6 m=59
